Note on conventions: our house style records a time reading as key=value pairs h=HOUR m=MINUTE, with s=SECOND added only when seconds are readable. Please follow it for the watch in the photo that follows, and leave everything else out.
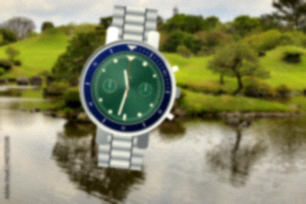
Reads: h=11 m=32
